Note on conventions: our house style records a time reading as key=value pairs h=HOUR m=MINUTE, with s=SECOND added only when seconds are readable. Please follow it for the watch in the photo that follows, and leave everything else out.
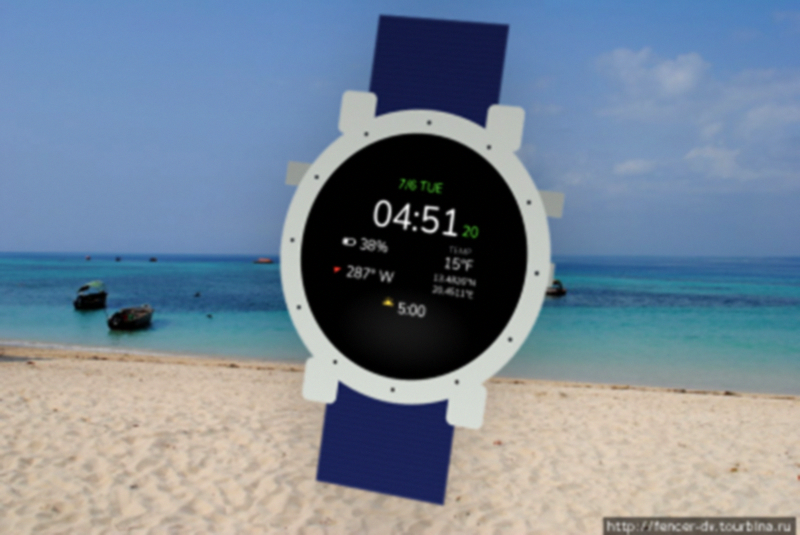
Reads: h=4 m=51
